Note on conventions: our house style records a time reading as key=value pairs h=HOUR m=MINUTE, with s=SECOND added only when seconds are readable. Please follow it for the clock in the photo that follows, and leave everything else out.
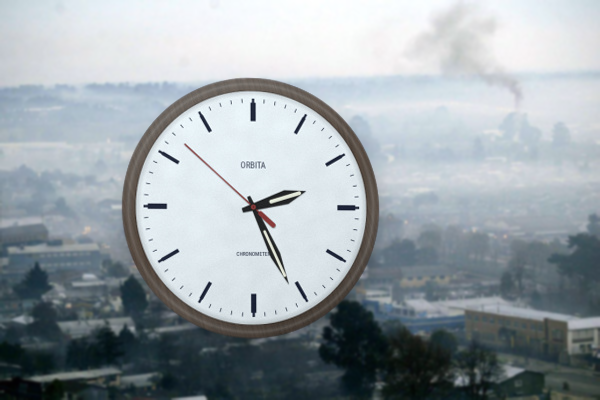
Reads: h=2 m=25 s=52
